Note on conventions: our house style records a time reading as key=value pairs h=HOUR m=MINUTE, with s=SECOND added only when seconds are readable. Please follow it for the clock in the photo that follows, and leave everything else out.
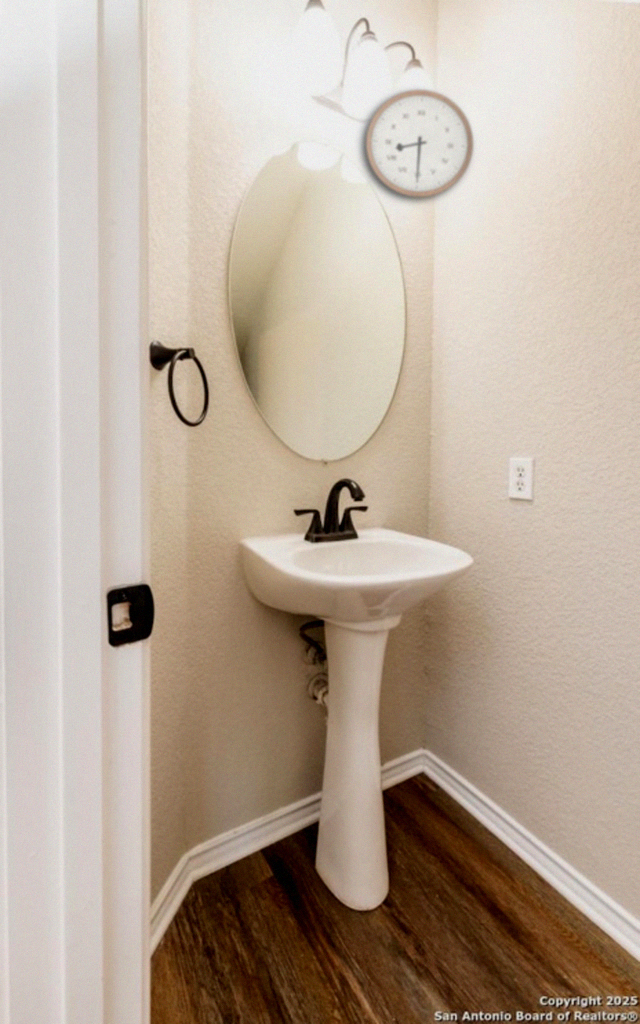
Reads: h=8 m=30
